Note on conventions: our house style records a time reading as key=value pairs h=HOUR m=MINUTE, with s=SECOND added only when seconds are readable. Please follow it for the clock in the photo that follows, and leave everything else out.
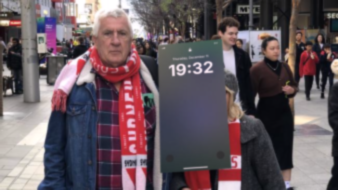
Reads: h=19 m=32
